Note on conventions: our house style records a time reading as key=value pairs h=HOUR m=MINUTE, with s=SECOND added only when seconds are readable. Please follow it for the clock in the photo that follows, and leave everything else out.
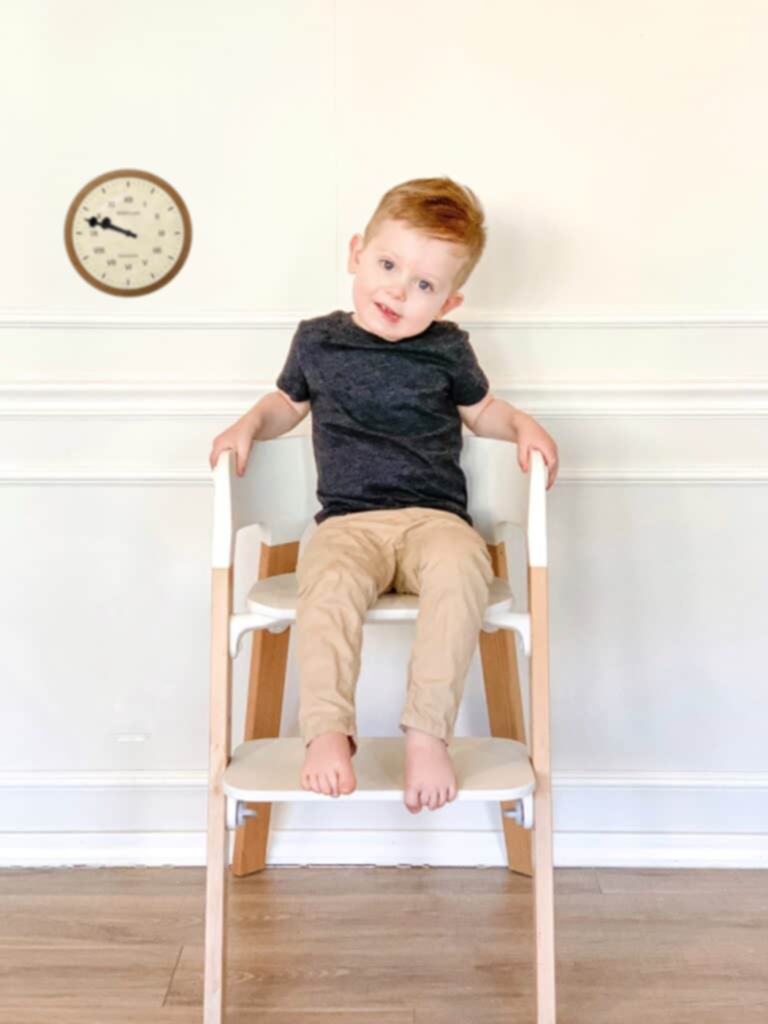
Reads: h=9 m=48
